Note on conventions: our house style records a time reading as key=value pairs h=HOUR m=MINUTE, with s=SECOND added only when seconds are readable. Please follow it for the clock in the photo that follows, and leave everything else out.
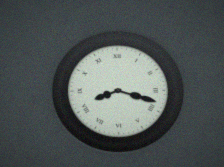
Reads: h=8 m=18
